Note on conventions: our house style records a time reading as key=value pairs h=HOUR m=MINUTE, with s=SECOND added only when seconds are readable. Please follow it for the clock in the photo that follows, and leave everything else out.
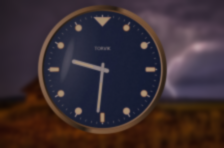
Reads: h=9 m=31
